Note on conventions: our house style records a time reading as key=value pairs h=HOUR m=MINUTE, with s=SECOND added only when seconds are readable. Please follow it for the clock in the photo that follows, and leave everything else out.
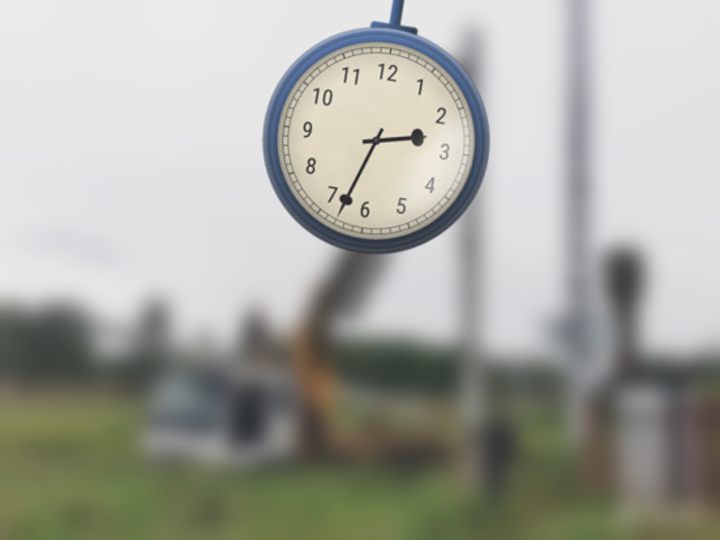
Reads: h=2 m=33
